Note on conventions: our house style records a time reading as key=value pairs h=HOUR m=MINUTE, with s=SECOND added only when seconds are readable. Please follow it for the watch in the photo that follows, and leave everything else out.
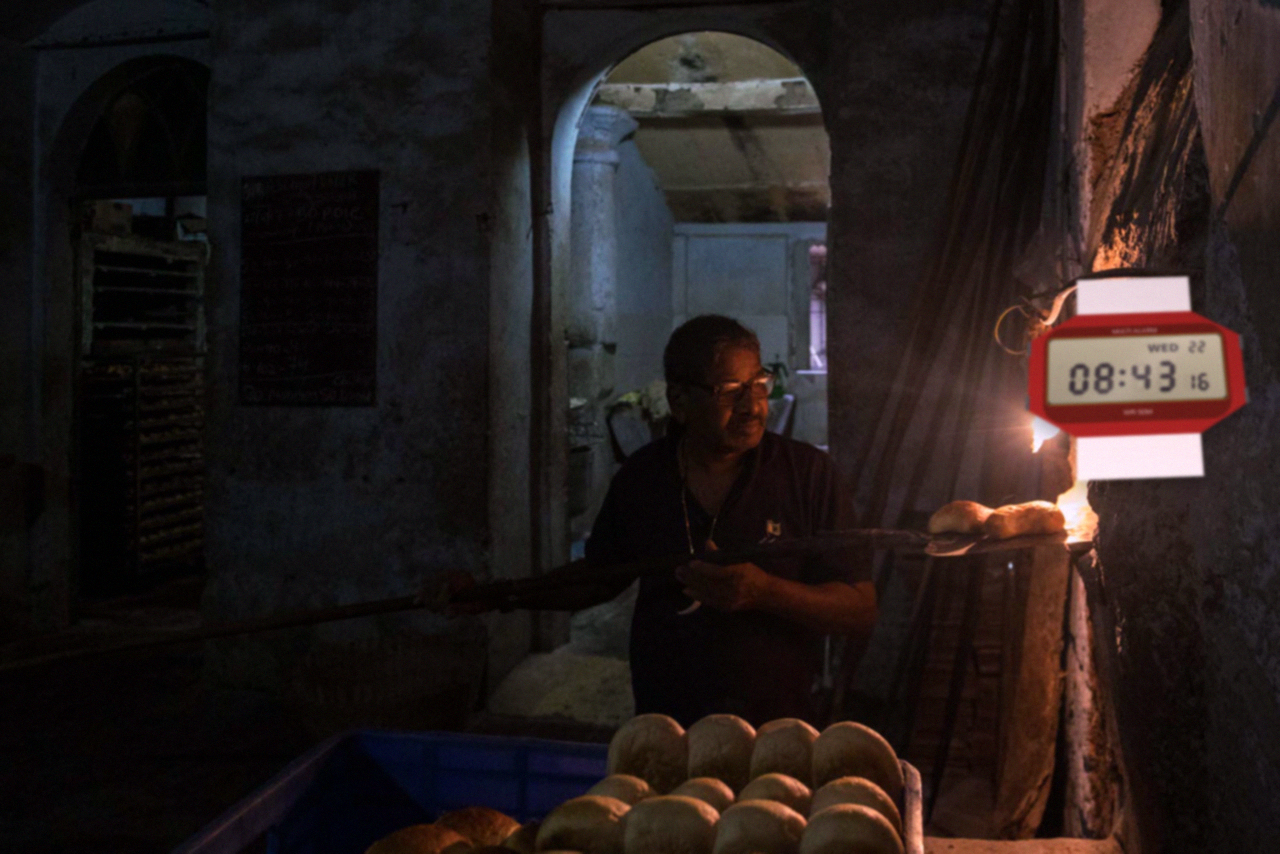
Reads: h=8 m=43 s=16
